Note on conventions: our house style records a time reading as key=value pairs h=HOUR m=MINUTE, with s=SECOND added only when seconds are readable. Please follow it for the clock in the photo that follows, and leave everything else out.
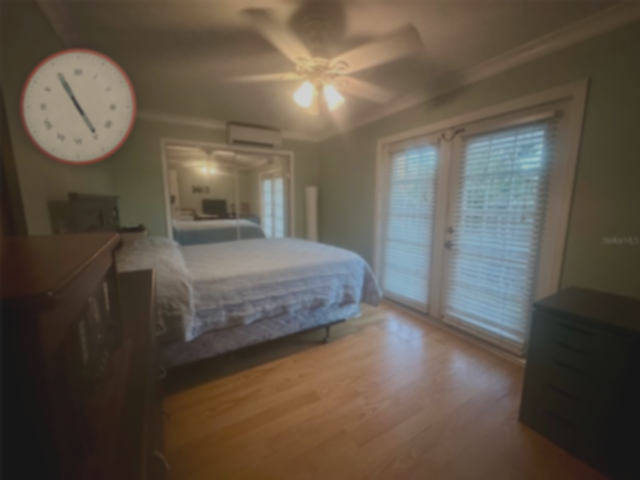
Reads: h=4 m=55
